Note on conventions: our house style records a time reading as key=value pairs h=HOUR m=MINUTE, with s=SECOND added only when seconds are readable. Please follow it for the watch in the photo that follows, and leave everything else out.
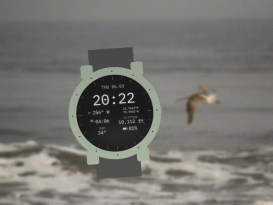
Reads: h=20 m=22
